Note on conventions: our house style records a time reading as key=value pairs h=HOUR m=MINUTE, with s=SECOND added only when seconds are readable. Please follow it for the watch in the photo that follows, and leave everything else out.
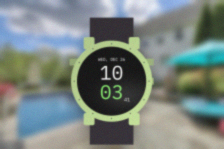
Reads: h=10 m=3
